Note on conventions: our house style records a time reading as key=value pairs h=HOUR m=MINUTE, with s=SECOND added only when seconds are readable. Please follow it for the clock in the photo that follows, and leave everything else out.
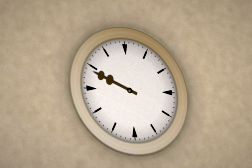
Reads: h=9 m=49
